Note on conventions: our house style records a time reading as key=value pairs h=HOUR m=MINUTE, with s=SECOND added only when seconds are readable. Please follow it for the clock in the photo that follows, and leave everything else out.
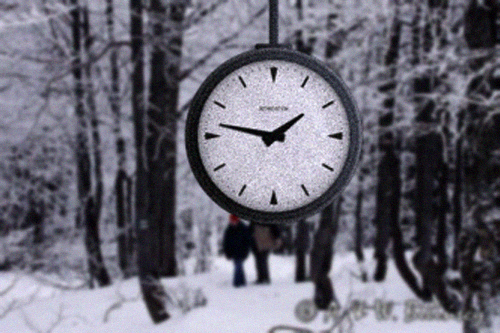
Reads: h=1 m=47
